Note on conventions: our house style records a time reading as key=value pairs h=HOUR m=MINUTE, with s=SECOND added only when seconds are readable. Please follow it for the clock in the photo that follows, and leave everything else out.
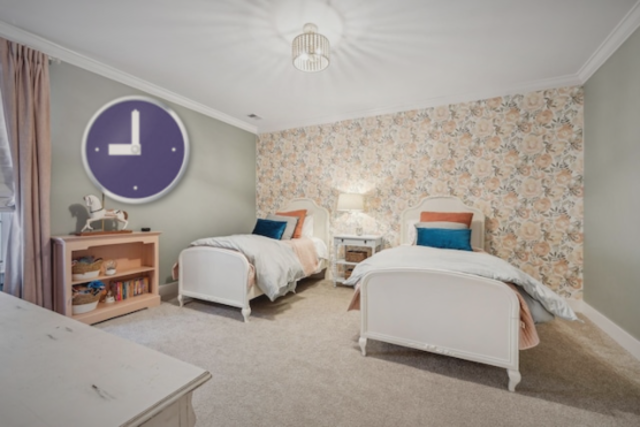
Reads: h=9 m=0
